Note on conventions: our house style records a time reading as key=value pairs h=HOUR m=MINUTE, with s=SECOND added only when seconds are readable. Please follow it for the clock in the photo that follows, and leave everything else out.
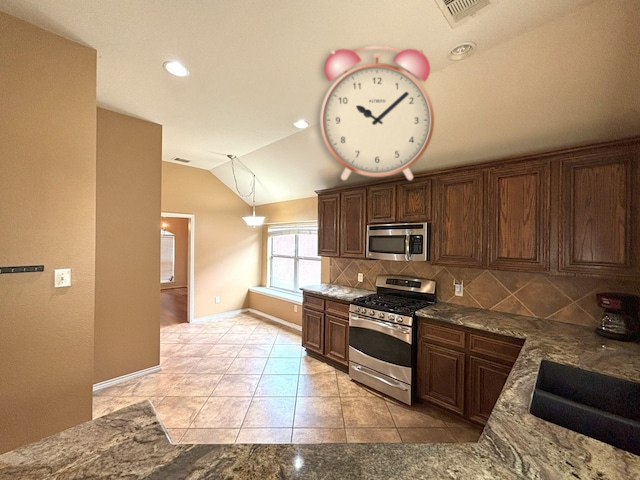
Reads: h=10 m=8
